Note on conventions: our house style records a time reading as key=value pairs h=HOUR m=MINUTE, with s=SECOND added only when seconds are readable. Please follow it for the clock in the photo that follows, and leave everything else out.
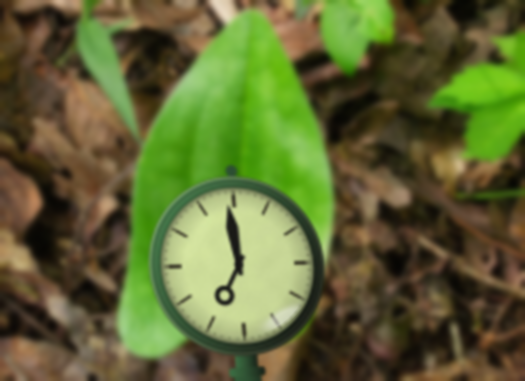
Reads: h=6 m=59
